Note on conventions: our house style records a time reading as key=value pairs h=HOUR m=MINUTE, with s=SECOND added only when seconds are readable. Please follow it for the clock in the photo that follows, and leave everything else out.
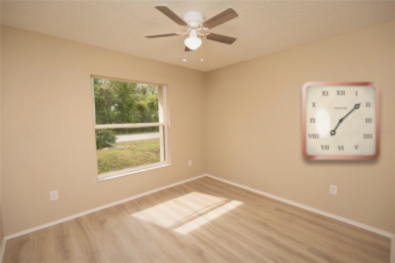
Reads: h=7 m=8
